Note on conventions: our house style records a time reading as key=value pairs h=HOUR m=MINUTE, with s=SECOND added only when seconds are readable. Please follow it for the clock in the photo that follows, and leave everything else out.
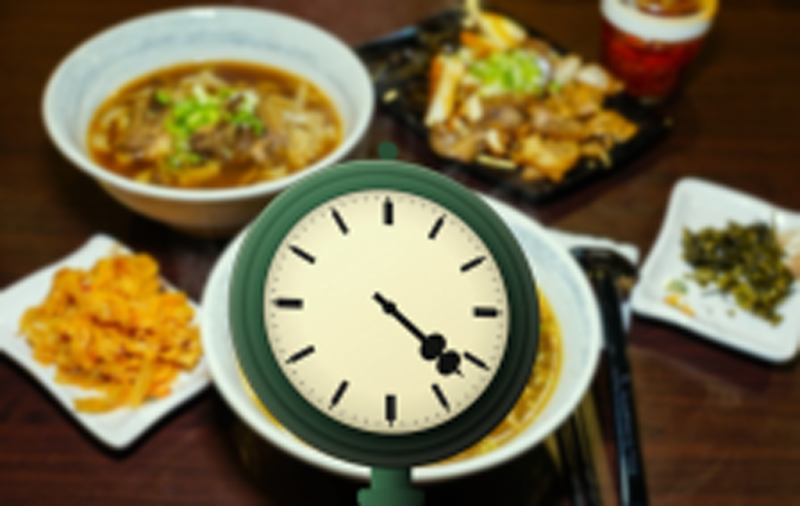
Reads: h=4 m=22
